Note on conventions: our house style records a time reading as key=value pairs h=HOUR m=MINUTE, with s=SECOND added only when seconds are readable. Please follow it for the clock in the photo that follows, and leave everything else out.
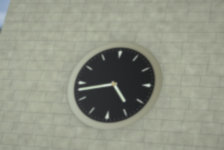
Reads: h=4 m=43
